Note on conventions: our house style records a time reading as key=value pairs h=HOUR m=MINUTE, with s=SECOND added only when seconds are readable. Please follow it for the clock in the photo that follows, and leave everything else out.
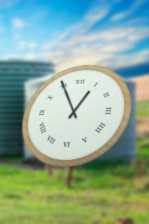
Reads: h=12 m=55
